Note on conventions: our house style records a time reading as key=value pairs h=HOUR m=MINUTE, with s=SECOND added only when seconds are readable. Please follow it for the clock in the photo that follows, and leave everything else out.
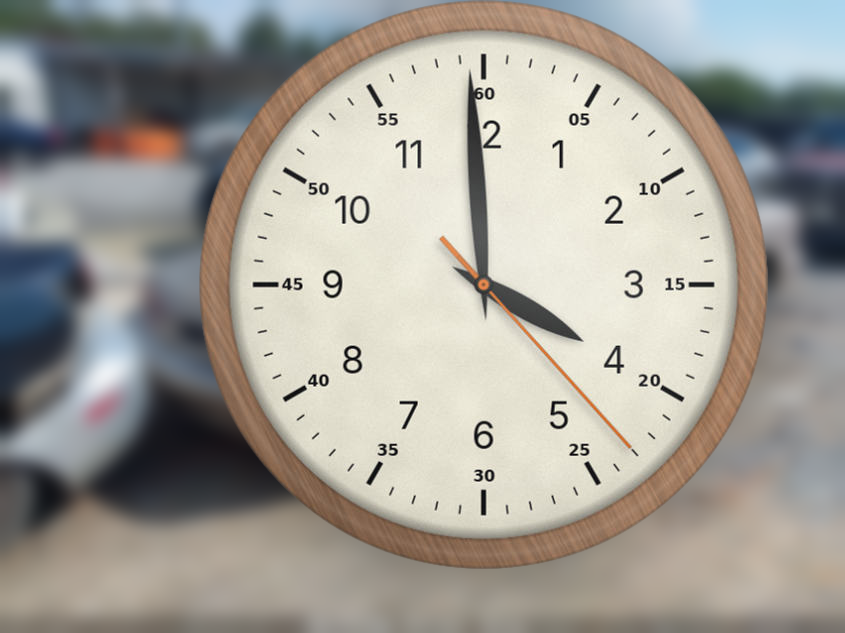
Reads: h=3 m=59 s=23
